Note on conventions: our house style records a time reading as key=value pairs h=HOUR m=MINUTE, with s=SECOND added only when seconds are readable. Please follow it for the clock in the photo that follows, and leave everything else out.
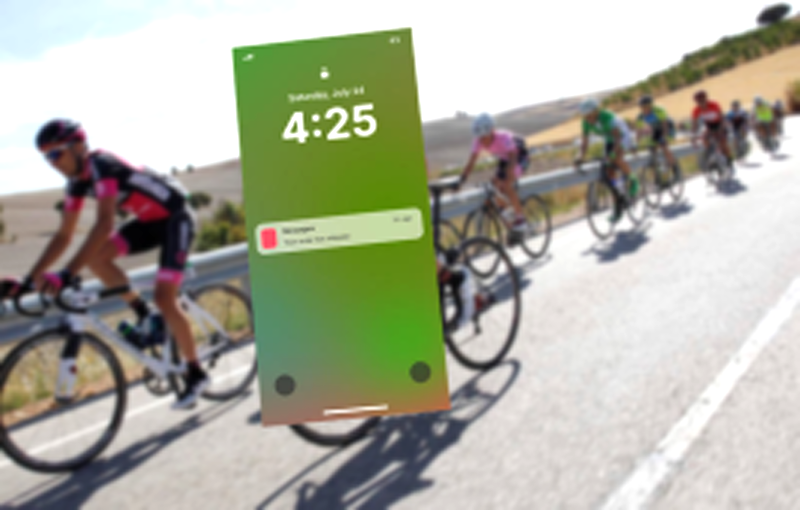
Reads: h=4 m=25
